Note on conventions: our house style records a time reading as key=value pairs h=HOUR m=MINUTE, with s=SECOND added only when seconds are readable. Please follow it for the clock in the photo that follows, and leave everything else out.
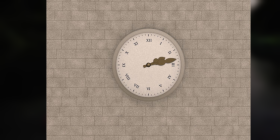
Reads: h=2 m=13
